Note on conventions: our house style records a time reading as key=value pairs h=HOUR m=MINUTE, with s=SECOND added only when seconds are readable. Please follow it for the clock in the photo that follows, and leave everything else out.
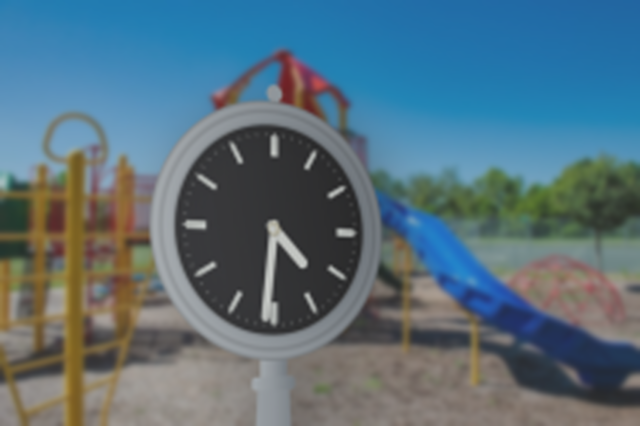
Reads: h=4 m=31
